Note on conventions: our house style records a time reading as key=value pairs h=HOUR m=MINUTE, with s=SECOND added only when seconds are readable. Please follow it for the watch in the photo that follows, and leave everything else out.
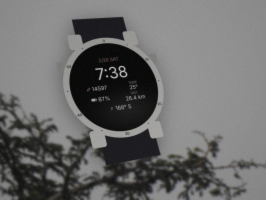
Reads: h=7 m=38
